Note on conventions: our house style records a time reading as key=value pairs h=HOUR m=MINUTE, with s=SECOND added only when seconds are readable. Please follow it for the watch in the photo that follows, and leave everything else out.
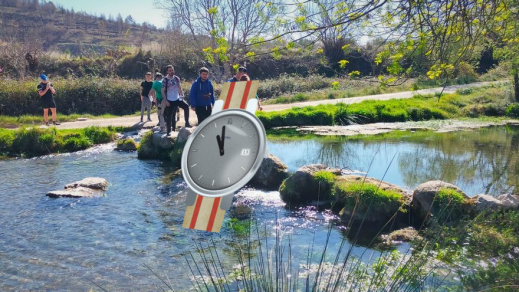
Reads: h=10 m=58
